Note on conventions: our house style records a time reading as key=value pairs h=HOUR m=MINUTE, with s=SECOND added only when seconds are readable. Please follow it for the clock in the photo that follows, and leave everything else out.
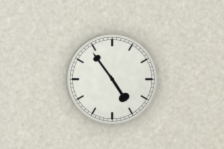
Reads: h=4 m=54
